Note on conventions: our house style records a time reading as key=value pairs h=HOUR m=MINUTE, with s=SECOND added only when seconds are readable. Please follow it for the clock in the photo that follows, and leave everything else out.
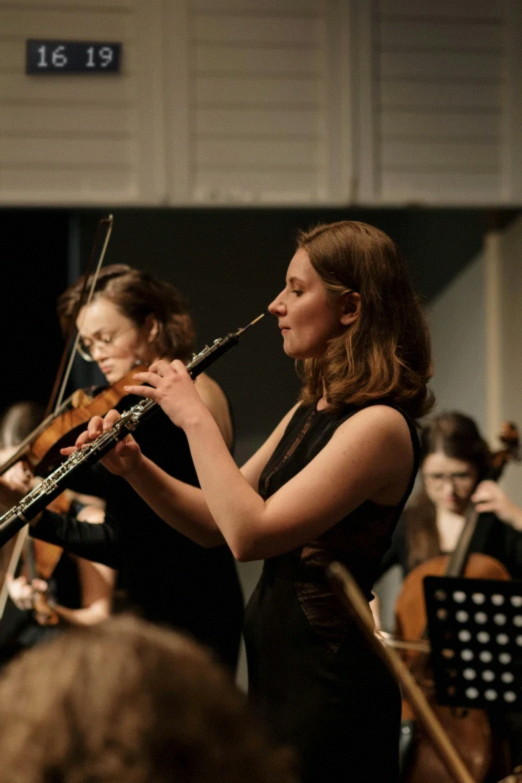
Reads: h=16 m=19
